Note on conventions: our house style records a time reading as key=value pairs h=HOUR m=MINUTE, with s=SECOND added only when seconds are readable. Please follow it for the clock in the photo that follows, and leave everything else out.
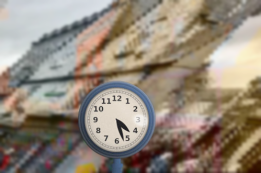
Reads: h=4 m=27
